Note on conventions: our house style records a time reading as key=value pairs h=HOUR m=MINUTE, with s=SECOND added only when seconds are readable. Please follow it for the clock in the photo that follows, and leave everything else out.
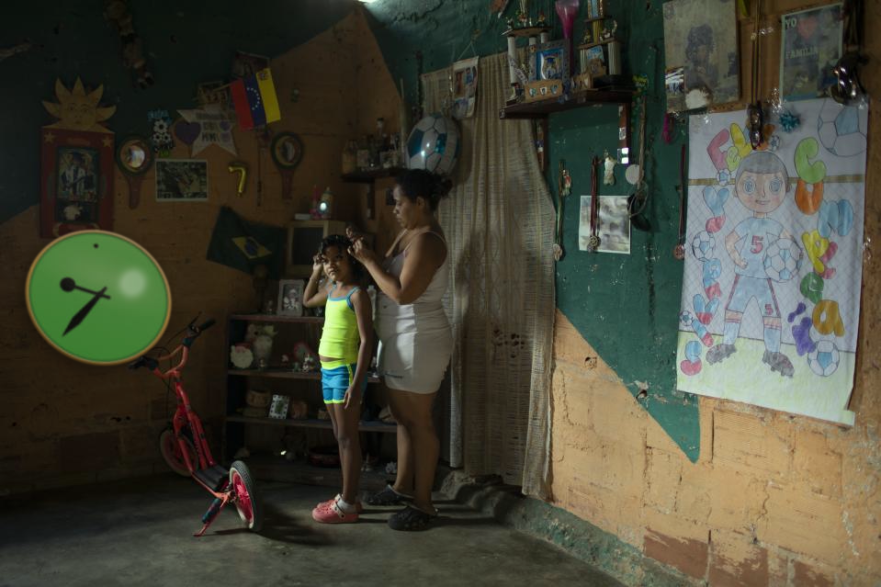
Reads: h=9 m=37
